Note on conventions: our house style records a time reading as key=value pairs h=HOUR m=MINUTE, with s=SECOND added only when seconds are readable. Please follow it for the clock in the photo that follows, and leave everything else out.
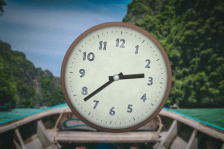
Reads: h=2 m=38
